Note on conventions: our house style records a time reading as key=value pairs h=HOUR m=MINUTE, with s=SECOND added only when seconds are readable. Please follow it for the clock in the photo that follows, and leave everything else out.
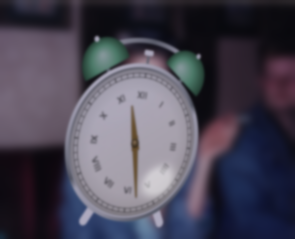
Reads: h=11 m=28
